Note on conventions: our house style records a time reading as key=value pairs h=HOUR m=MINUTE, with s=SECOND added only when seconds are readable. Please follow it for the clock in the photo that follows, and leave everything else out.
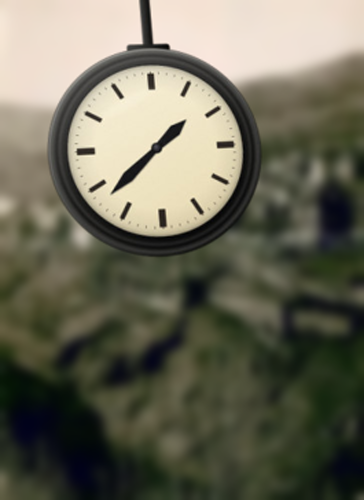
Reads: h=1 m=38
